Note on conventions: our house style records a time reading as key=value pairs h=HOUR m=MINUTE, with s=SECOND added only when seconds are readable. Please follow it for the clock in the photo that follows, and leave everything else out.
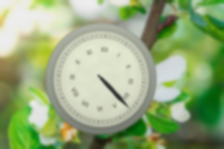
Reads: h=4 m=22
